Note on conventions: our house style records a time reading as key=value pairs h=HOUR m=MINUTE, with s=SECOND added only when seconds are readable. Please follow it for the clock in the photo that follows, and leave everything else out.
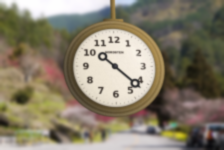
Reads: h=10 m=22
